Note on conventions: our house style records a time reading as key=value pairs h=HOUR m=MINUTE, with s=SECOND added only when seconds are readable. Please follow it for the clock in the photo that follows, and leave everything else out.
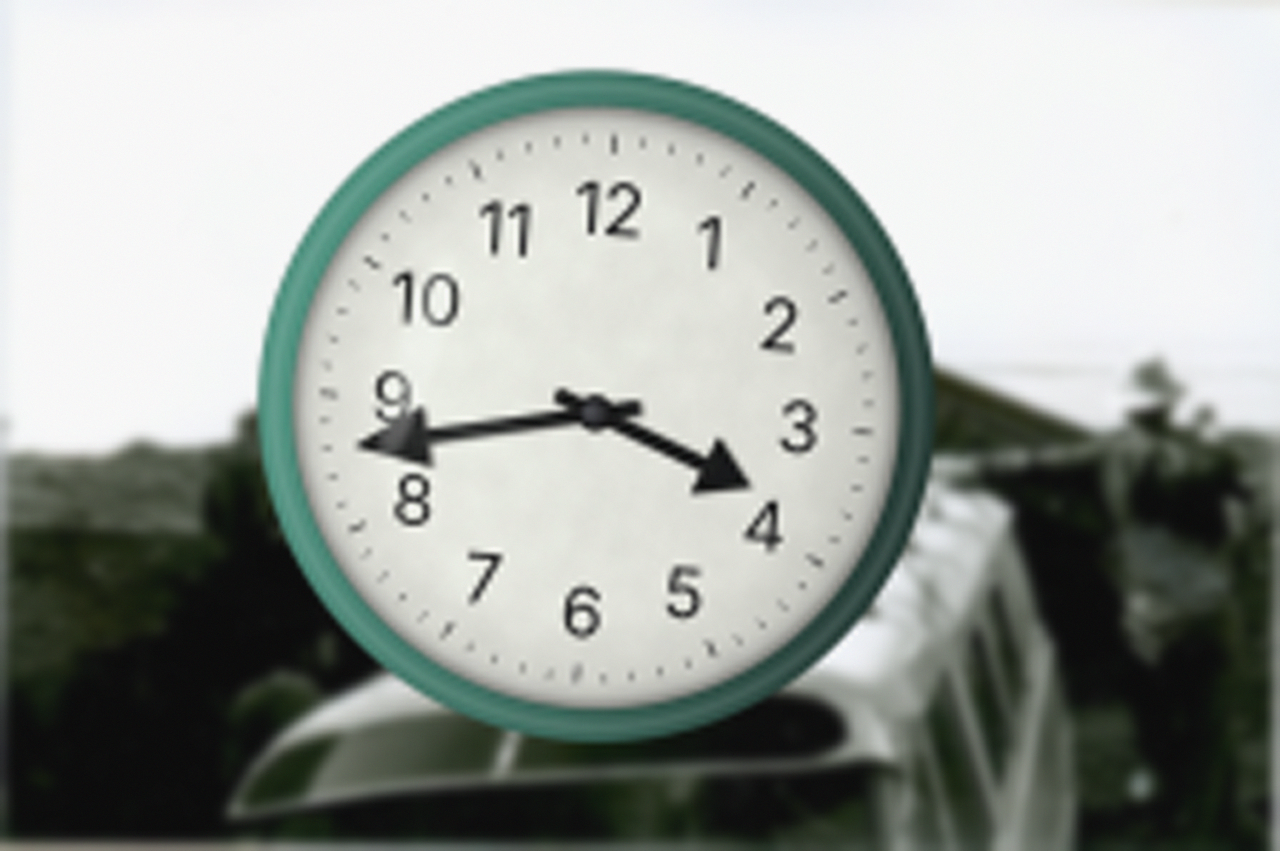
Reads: h=3 m=43
